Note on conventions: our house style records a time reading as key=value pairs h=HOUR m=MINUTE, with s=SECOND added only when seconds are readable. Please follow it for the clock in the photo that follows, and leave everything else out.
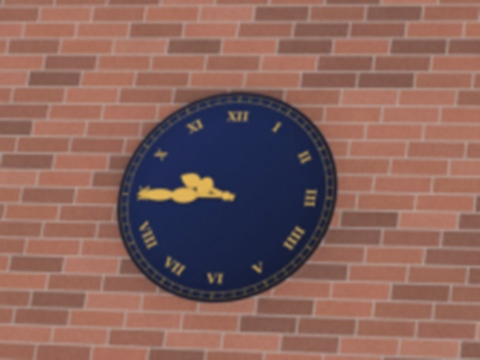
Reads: h=9 m=45
